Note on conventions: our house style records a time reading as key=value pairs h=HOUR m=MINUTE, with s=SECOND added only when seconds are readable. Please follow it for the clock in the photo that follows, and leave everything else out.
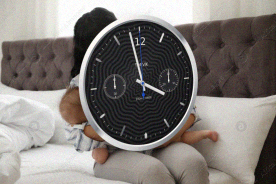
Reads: h=3 m=58
